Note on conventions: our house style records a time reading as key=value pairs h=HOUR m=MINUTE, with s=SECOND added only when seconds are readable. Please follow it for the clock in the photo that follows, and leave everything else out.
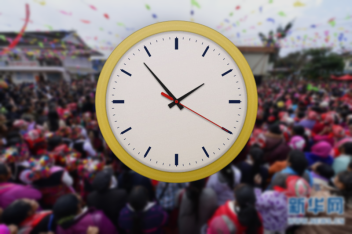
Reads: h=1 m=53 s=20
